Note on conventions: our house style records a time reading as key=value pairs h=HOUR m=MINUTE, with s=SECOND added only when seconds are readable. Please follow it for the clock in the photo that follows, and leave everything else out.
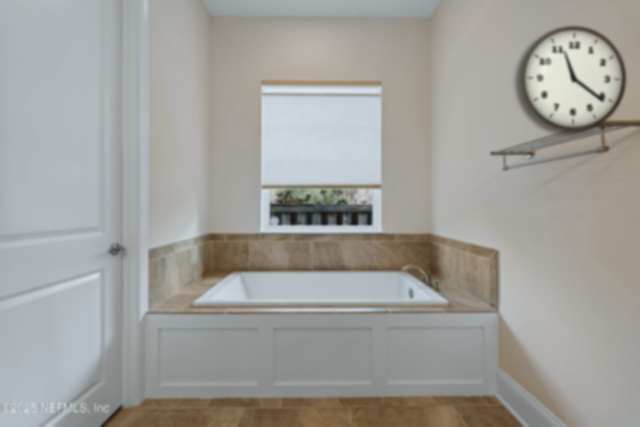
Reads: h=11 m=21
